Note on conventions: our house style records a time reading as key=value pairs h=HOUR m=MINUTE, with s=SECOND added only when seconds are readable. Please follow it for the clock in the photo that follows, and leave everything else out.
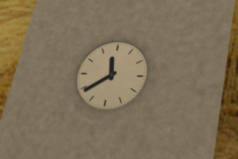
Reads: h=11 m=39
